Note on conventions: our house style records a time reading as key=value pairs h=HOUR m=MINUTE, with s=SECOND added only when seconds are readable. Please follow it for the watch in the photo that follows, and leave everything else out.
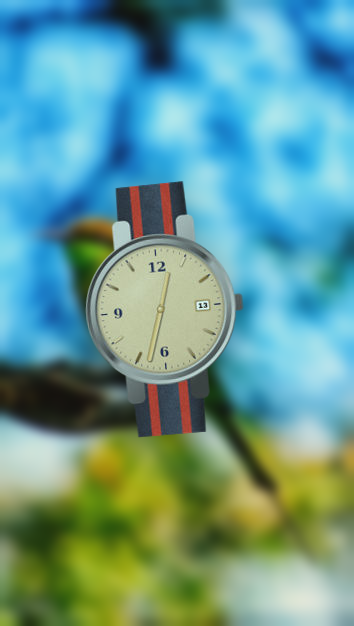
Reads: h=12 m=33
